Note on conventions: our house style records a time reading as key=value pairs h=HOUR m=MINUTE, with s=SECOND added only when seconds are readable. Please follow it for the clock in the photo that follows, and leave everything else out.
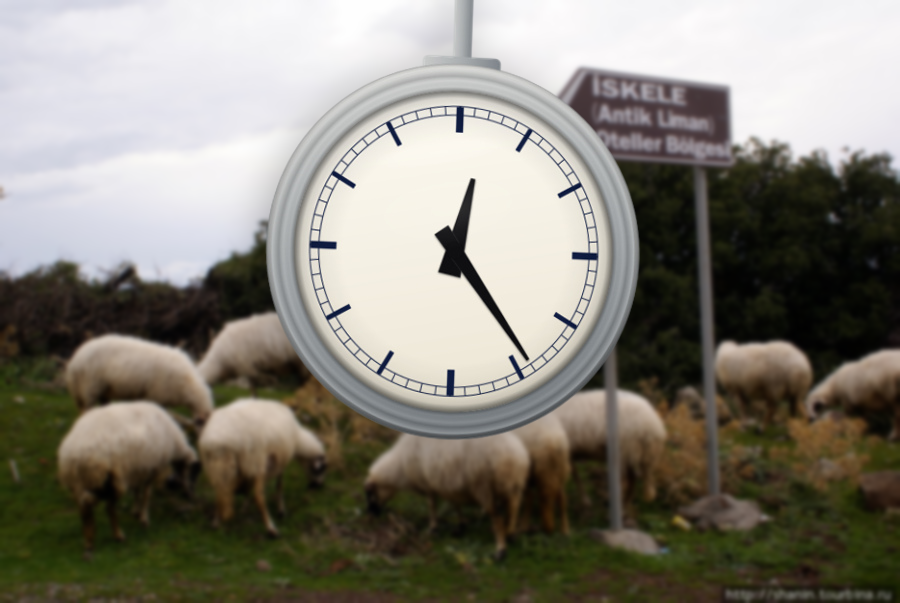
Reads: h=12 m=24
